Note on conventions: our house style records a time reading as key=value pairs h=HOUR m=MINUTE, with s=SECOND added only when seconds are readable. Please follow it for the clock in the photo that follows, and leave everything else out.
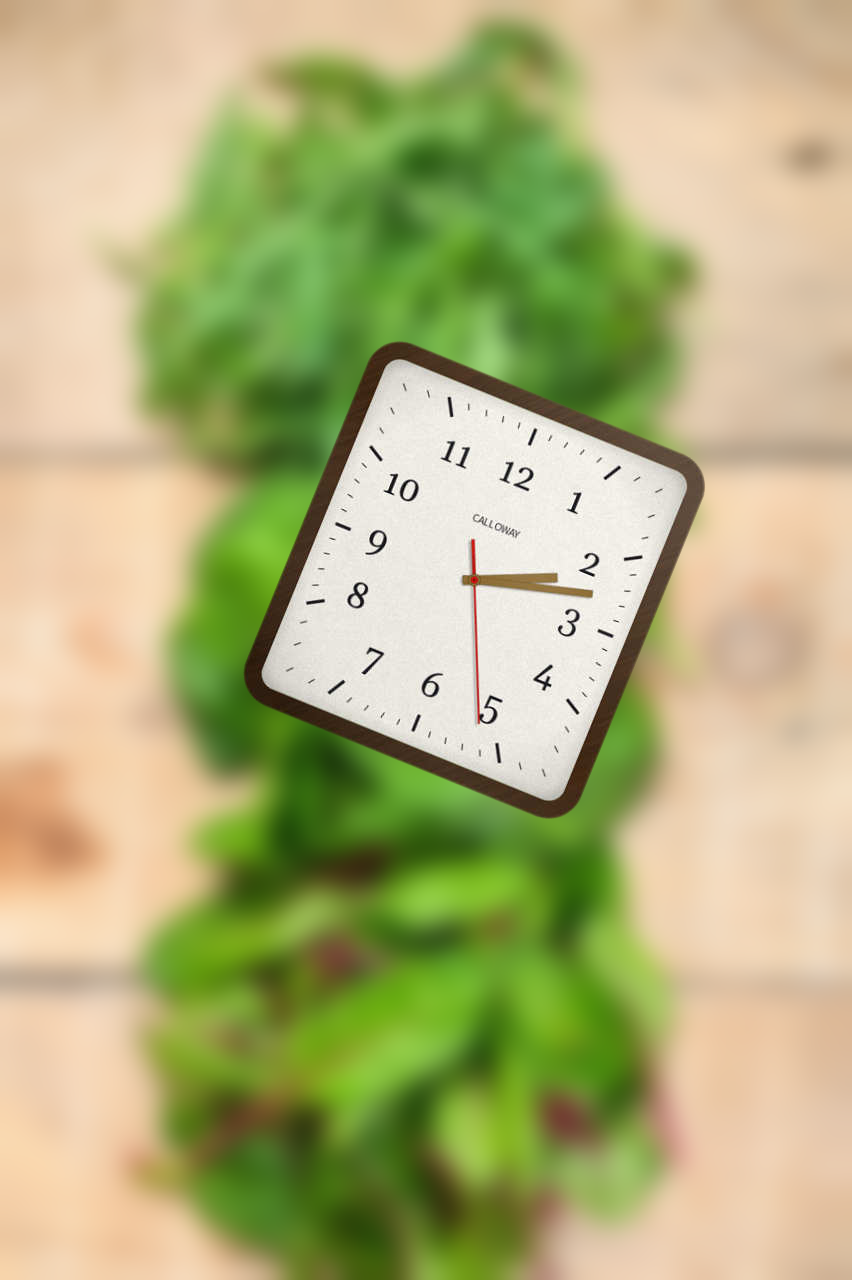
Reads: h=2 m=12 s=26
